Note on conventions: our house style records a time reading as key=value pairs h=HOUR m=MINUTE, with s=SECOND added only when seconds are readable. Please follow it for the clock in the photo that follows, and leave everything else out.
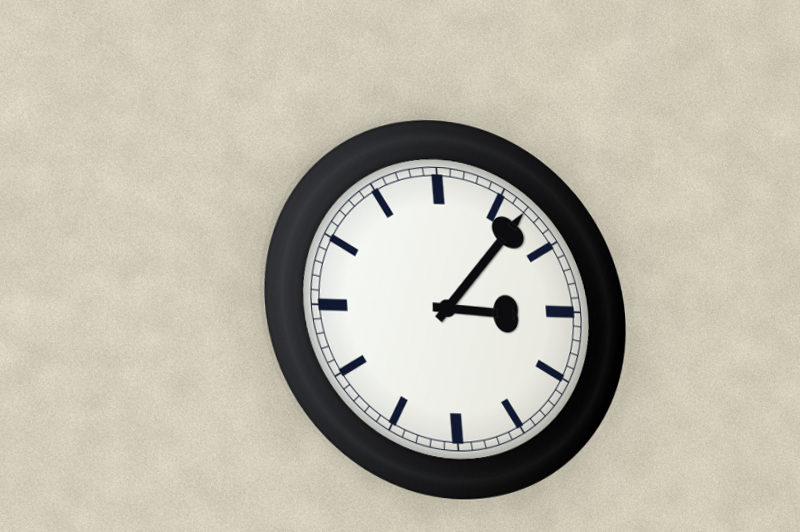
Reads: h=3 m=7
